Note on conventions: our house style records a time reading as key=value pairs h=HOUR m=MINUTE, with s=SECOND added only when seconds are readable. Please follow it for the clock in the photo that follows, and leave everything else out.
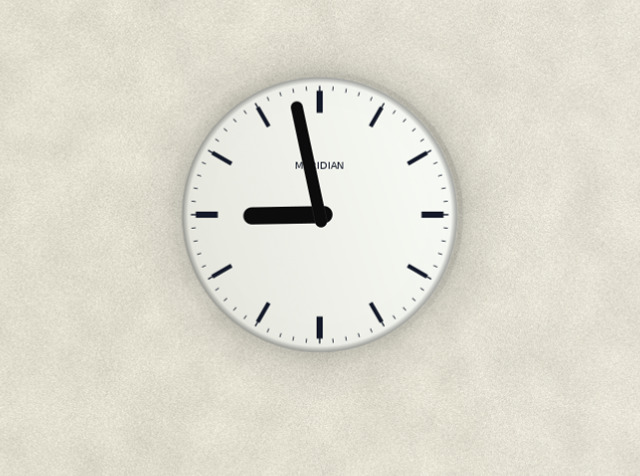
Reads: h=8 m=58
